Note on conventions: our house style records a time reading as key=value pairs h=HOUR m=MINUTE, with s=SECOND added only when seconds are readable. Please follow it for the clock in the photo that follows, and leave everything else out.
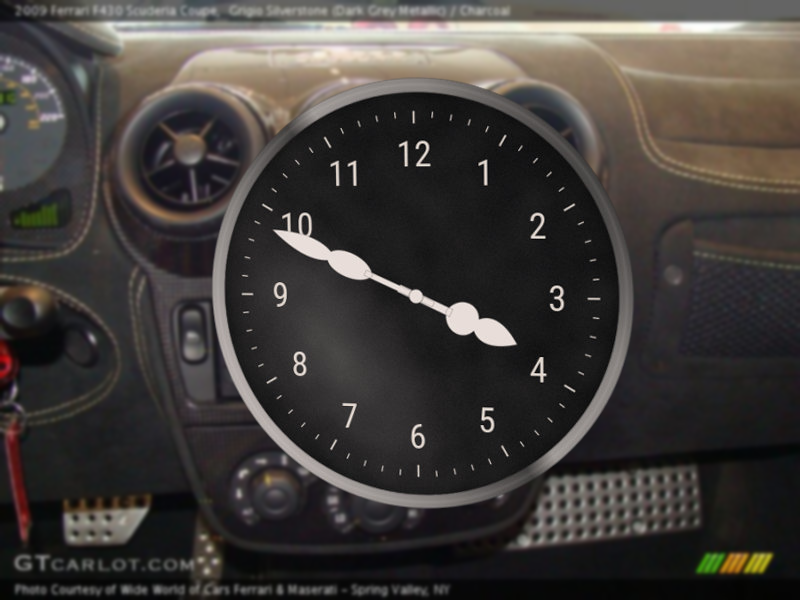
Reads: h=3 m=49
